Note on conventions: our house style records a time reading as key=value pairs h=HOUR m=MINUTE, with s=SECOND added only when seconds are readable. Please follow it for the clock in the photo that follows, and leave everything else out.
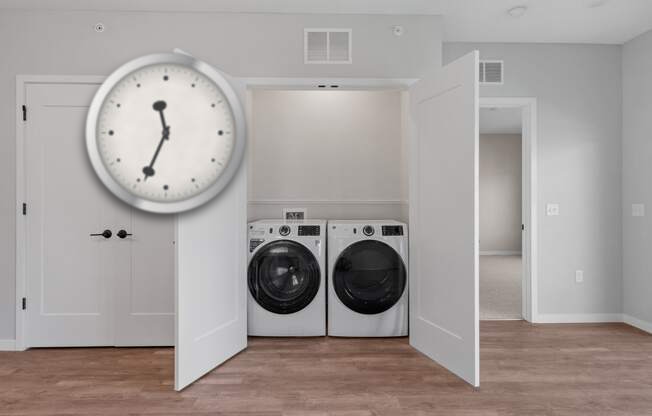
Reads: h=11 m=34
